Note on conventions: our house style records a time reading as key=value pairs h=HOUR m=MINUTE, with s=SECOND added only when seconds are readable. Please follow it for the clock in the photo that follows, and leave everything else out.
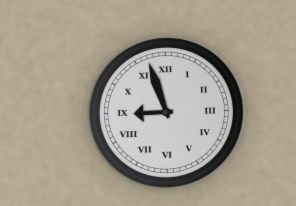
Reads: h=8 m=57
